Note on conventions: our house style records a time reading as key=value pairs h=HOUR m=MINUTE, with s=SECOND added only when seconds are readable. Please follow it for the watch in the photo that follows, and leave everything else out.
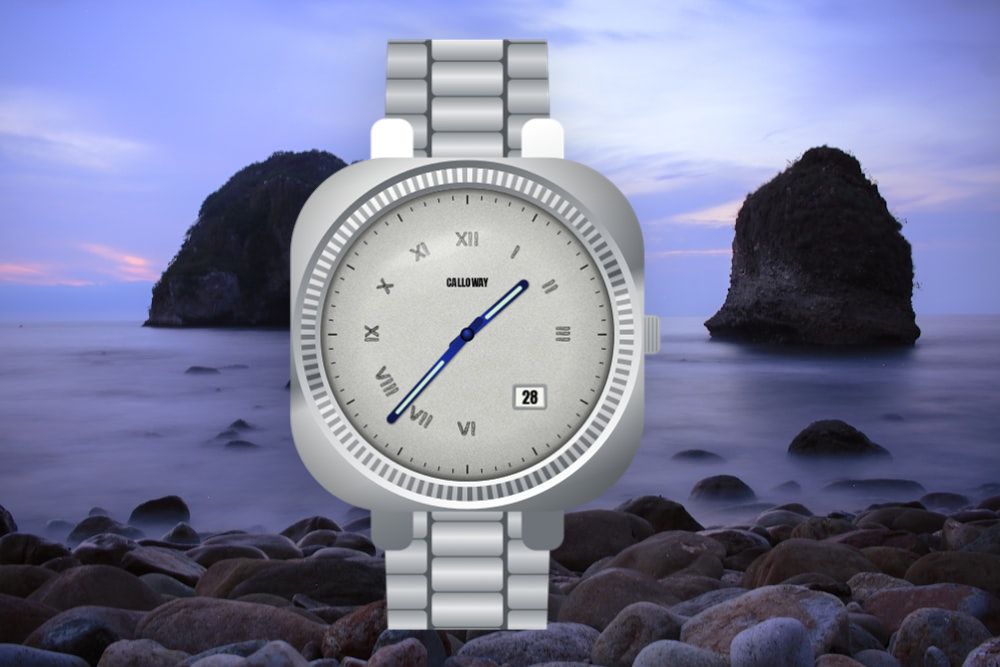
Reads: h=1 m=37
